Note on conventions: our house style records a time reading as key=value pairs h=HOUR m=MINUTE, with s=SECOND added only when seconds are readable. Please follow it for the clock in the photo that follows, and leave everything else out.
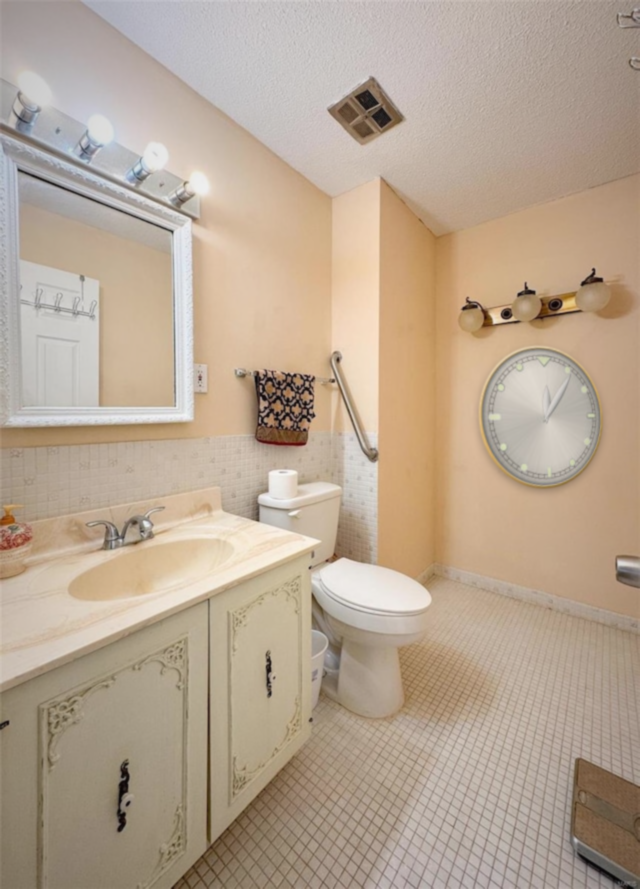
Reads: h=12 m=6
